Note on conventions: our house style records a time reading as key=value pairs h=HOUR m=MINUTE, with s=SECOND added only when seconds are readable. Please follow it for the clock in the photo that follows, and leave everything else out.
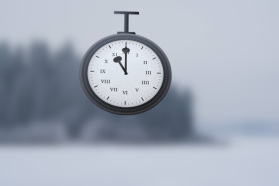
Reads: h=11 m=0
